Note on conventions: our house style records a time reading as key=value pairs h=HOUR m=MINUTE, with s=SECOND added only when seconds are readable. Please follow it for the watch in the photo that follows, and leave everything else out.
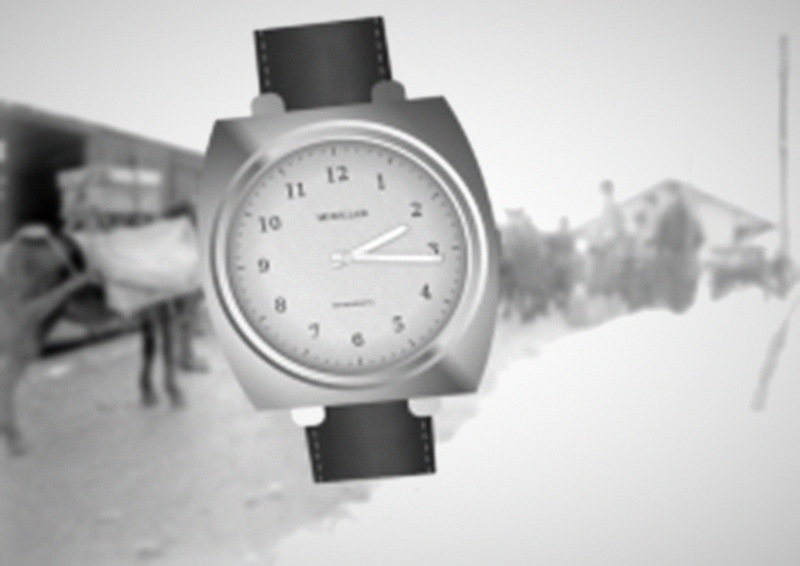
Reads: h=2 m=16
